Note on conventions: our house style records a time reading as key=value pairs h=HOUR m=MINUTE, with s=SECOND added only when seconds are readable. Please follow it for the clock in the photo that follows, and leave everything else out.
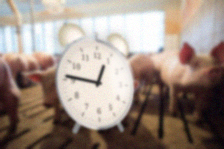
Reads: h=12 m=46
